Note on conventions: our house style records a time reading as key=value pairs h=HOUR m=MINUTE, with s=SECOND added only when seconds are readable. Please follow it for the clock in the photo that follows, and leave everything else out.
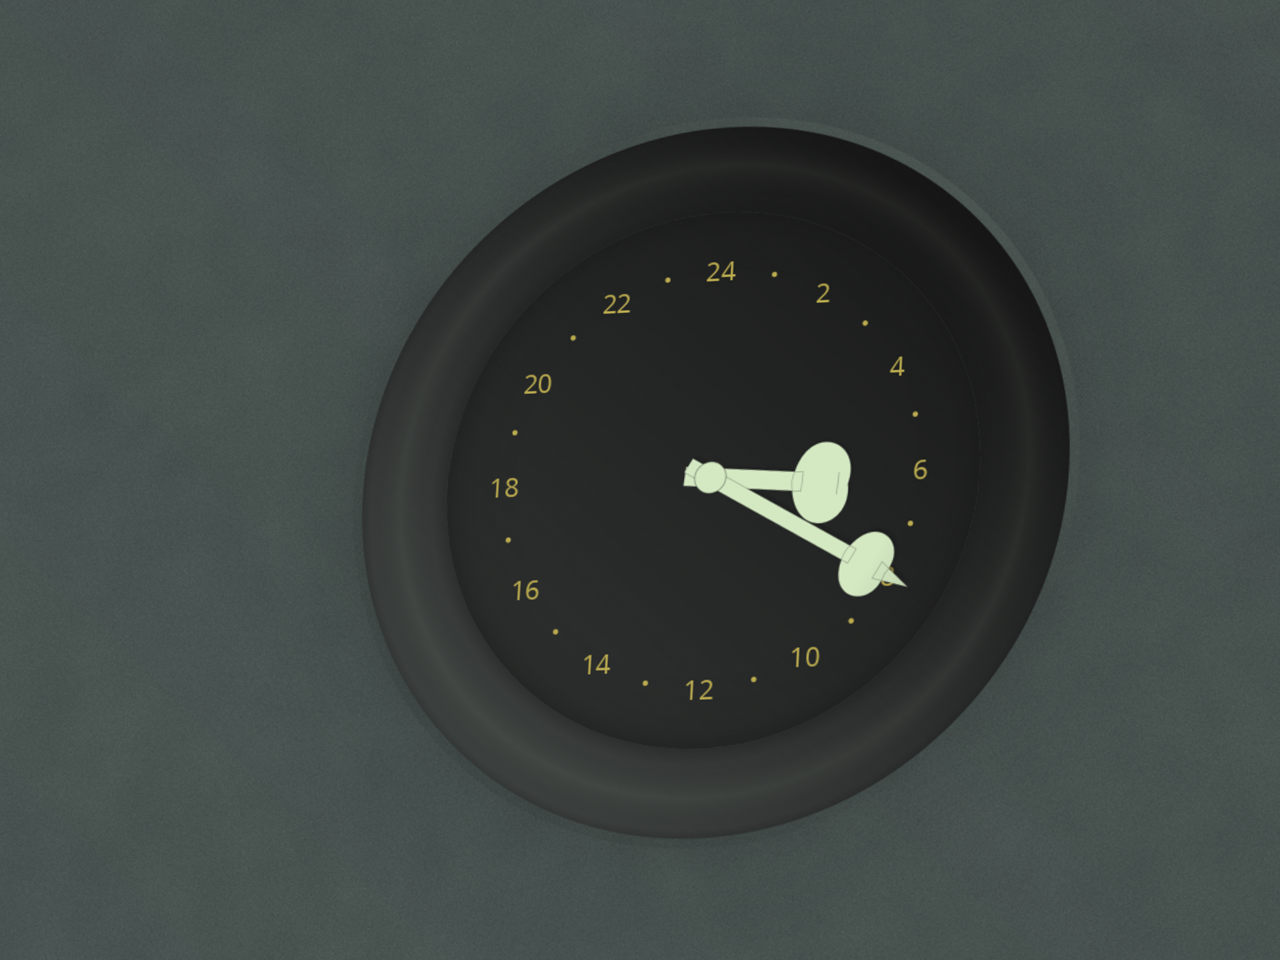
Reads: h=6 m=20
